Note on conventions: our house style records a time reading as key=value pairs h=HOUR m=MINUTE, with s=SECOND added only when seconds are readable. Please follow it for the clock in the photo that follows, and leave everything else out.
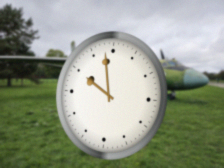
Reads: h=9 m=58
